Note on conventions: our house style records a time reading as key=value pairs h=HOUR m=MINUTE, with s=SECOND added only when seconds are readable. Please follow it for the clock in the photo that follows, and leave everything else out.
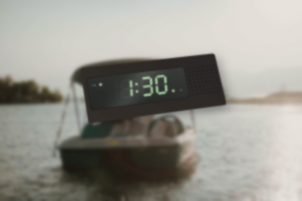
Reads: h=1 m=30
